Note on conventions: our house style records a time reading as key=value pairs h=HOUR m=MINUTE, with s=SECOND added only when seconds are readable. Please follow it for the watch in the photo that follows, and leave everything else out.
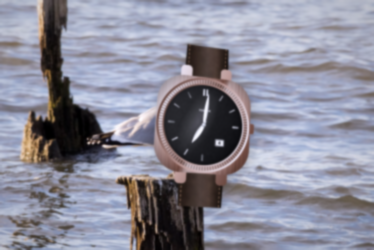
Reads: h=7 m=1
